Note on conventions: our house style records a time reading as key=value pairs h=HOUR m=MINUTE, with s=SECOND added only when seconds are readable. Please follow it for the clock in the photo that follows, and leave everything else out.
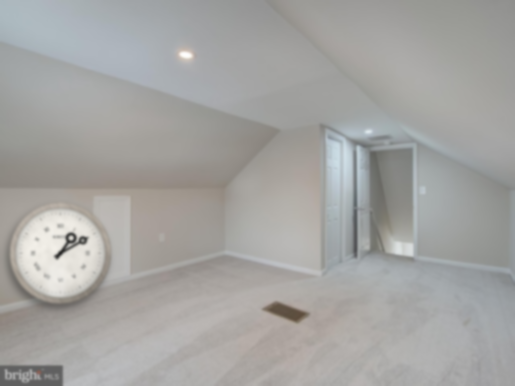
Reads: h=1 m=10
